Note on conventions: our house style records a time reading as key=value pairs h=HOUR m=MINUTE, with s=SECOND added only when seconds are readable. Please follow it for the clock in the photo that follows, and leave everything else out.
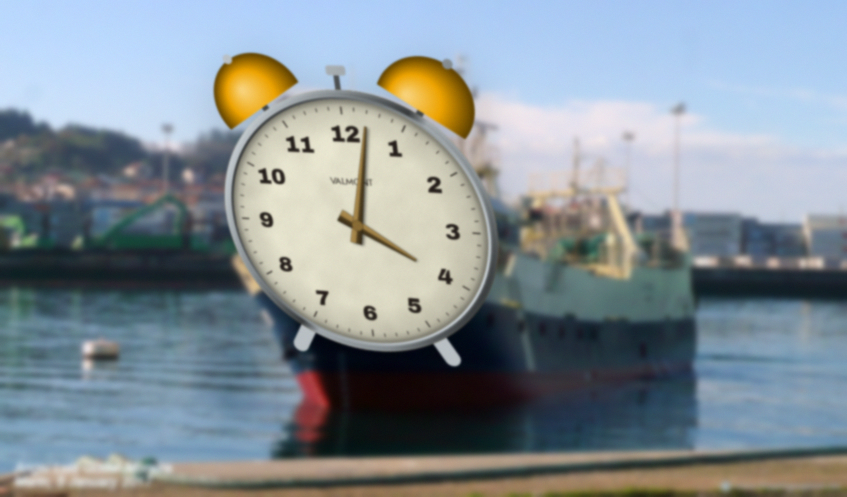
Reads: h=4 m=2
